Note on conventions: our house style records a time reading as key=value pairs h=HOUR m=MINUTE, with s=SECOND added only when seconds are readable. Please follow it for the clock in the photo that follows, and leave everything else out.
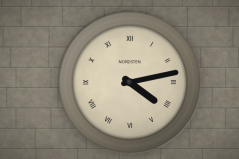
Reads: h=4 m=13
